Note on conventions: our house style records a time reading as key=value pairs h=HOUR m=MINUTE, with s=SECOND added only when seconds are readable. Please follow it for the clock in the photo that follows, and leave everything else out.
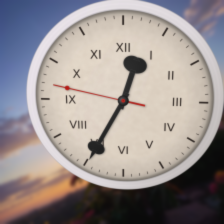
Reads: h=12 m=34 s=47
